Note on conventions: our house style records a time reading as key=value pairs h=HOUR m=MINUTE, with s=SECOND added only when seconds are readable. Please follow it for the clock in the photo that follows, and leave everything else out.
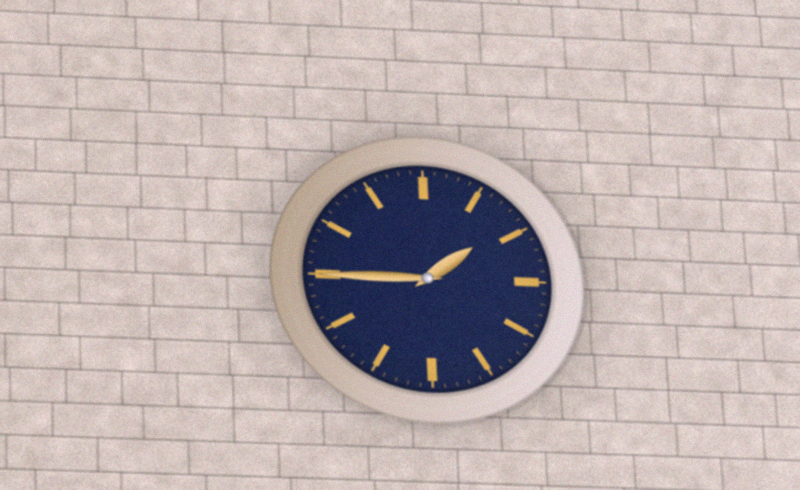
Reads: h=1 m=45
